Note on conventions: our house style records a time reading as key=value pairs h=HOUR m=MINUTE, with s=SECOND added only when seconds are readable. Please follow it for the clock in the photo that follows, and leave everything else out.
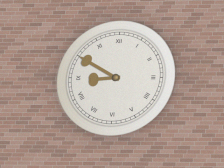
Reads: h=8 m=50
